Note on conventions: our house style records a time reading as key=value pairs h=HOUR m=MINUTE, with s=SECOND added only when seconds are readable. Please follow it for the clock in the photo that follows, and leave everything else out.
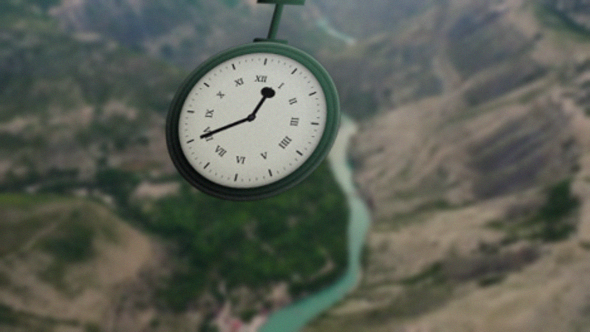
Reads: h=12 m=40
